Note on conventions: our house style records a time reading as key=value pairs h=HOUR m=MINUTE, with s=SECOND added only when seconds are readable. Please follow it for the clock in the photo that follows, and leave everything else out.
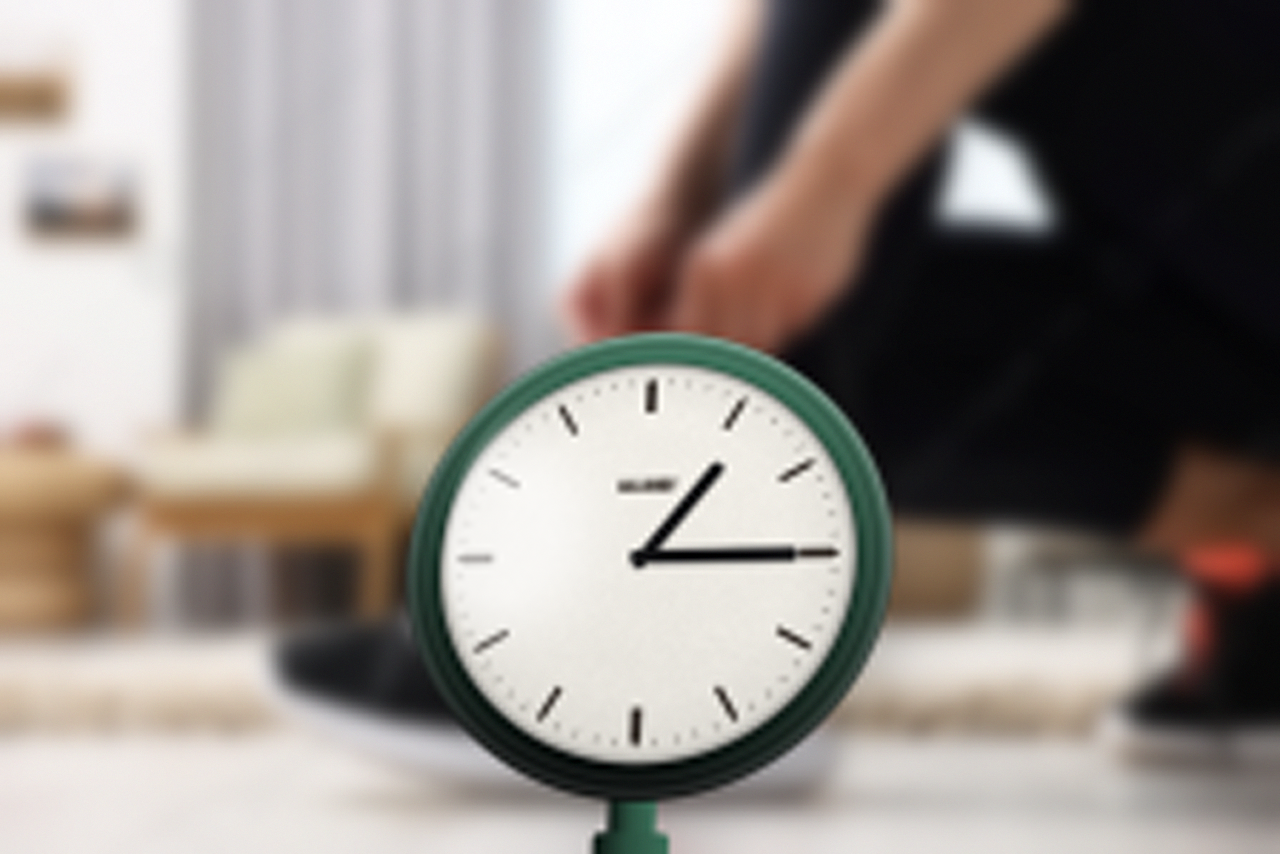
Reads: h=1 m=15
